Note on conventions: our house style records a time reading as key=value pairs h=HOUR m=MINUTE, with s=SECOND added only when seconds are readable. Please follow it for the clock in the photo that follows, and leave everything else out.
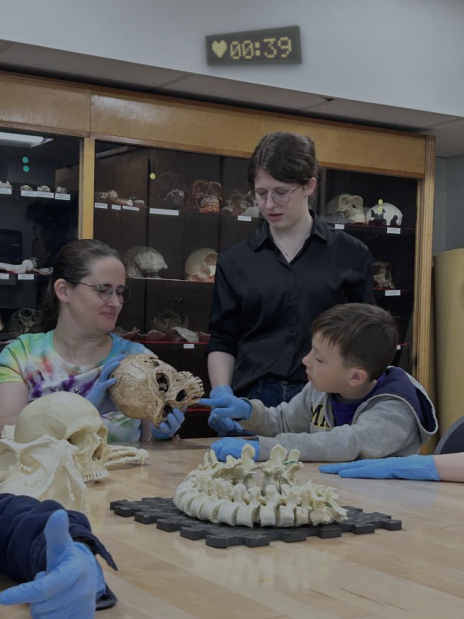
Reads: h=0 m=39
